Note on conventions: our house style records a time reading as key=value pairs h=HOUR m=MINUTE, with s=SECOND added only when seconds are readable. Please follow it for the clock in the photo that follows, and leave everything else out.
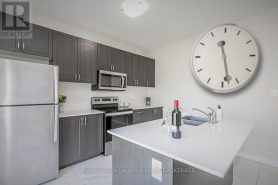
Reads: h=11 m=28
